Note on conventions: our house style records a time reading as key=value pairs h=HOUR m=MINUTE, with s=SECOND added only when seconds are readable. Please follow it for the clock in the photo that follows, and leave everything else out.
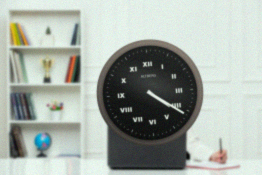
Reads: h=4 m=21
